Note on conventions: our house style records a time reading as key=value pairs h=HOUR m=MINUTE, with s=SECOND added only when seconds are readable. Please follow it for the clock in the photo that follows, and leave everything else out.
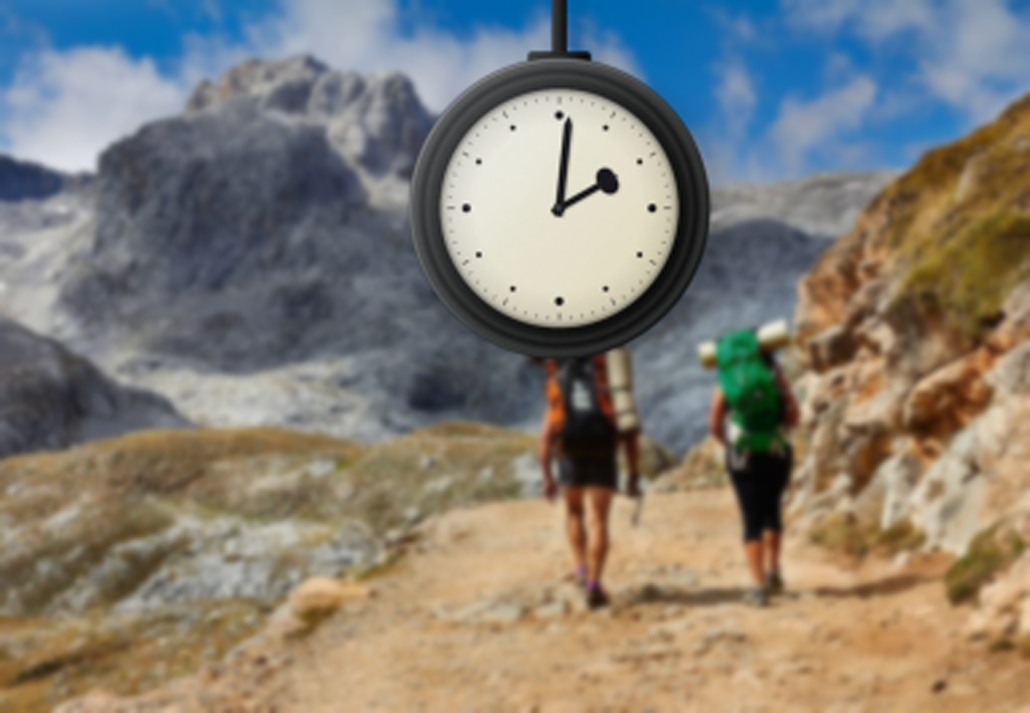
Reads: h=2 m=1
